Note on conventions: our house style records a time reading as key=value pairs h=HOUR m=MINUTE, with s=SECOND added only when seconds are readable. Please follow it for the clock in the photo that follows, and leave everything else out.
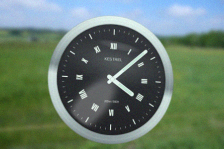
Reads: h=4 m=8
